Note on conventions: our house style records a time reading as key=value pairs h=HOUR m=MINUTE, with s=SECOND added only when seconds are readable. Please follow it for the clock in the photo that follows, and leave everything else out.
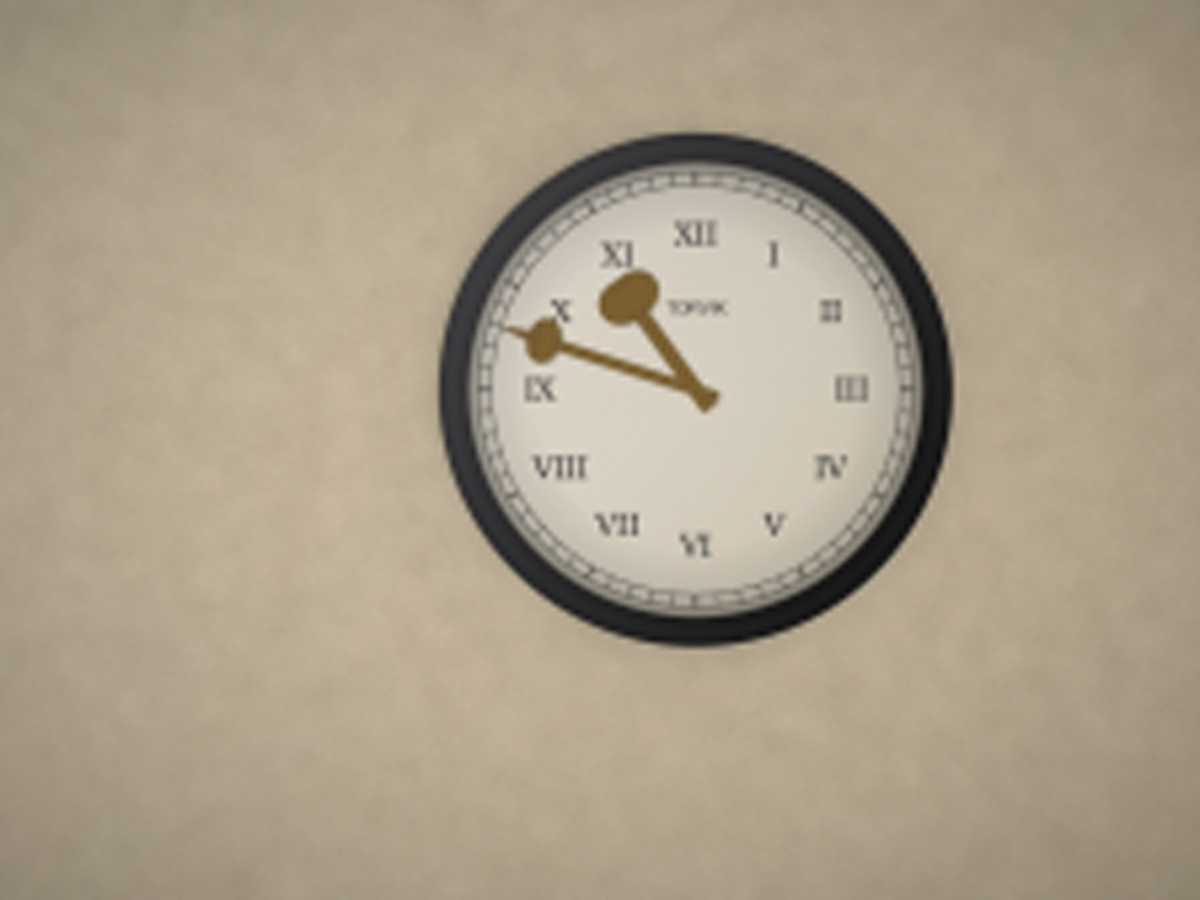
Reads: h=10 m=48
